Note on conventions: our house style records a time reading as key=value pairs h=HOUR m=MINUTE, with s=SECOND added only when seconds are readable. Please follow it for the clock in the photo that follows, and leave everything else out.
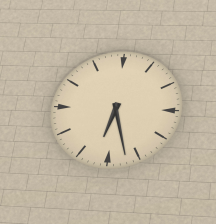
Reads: h=6 m=27
